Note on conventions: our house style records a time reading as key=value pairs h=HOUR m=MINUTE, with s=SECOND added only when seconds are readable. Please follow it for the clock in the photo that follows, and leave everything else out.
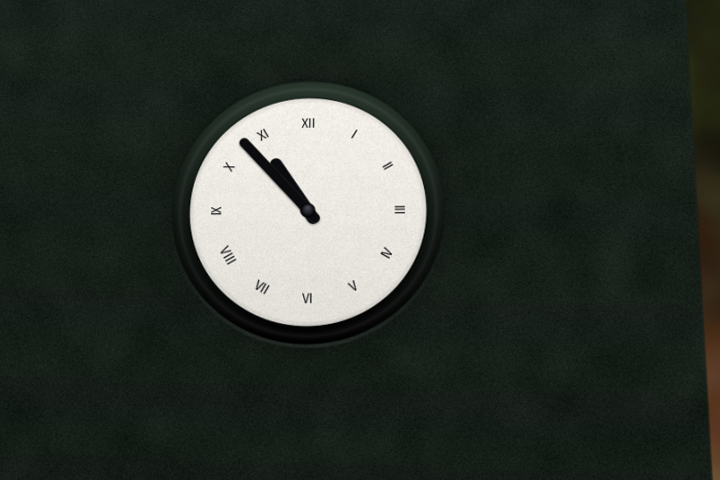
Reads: h=10 m=53
